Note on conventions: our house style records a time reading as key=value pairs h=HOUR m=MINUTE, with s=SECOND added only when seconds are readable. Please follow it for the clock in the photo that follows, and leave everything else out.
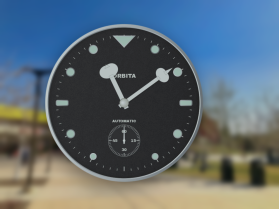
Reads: h=11 m=9
